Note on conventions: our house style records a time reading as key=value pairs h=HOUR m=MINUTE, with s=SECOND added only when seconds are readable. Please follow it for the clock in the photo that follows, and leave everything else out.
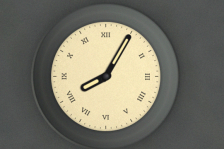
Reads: h=8 m=5
